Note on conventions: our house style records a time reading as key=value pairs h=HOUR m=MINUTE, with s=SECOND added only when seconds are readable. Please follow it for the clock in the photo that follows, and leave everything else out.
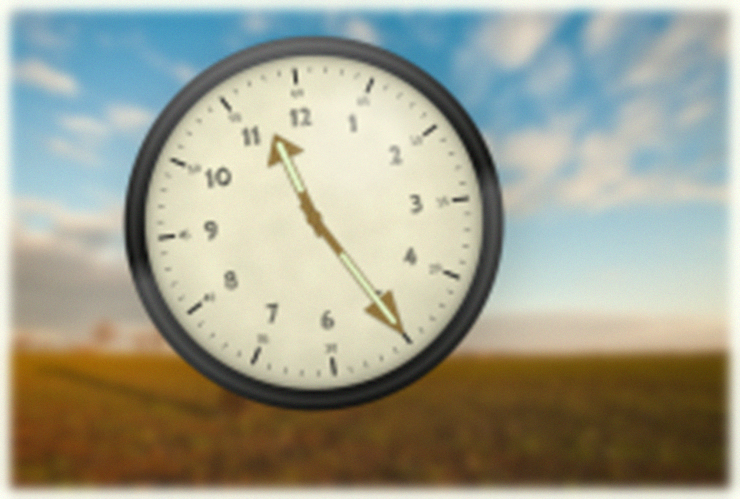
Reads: h=11 m=25
